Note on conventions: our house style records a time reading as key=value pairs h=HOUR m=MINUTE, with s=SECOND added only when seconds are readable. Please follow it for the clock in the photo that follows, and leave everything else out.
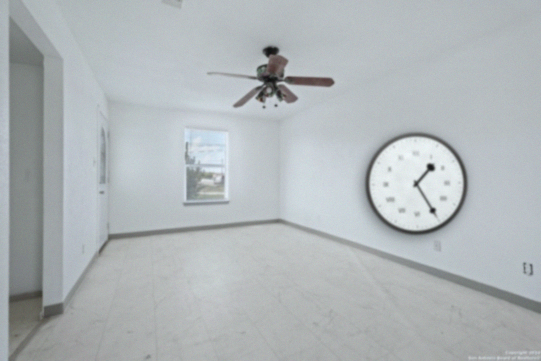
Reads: h=1 m=25
